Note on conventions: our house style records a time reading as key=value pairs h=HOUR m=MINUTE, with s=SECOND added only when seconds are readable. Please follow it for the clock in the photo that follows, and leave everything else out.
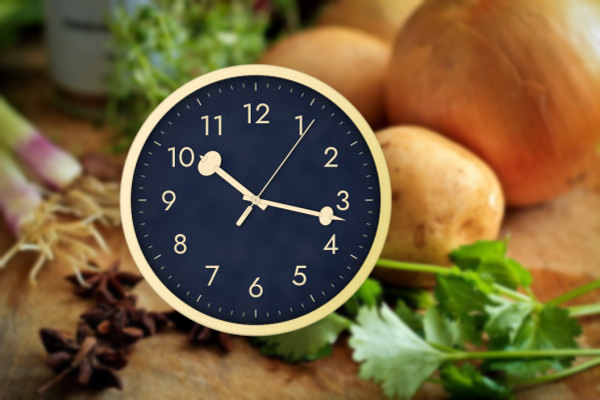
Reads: h=10 m=17 s=6
